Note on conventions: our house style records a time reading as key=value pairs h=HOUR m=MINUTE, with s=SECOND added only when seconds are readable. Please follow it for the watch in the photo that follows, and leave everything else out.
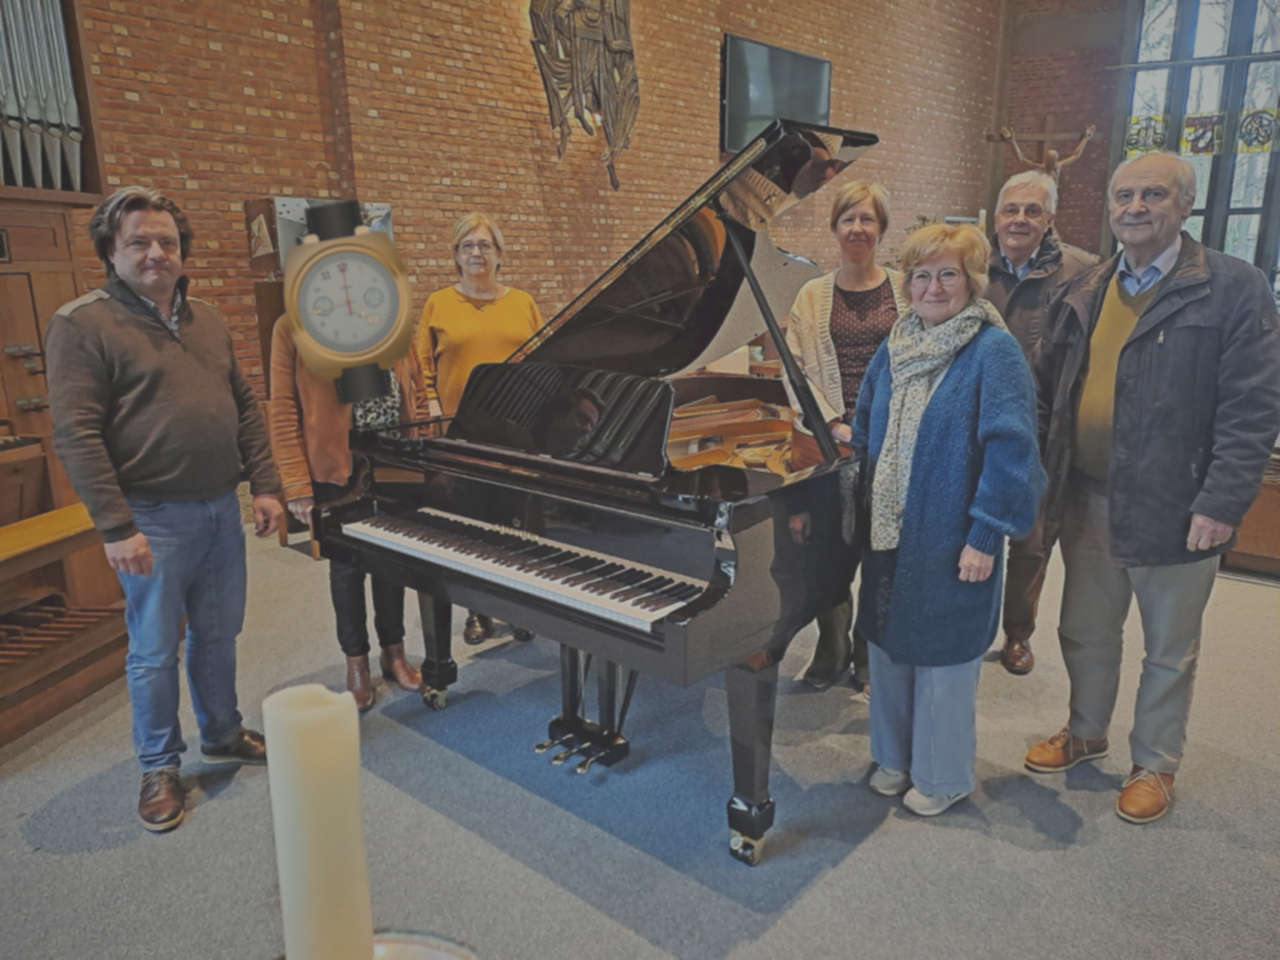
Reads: h=4 m=44
